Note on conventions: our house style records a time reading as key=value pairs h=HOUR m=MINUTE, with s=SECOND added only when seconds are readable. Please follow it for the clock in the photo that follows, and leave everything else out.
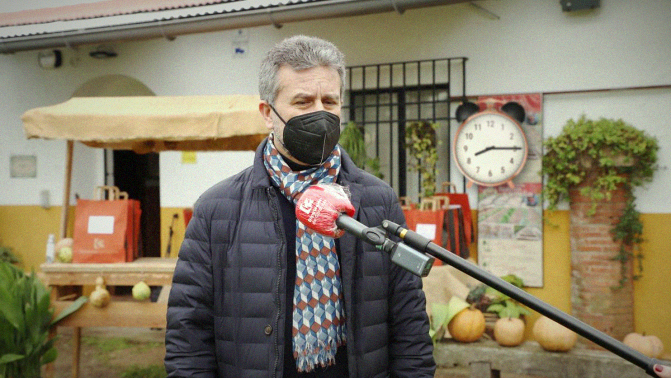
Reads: h=8 m=15
